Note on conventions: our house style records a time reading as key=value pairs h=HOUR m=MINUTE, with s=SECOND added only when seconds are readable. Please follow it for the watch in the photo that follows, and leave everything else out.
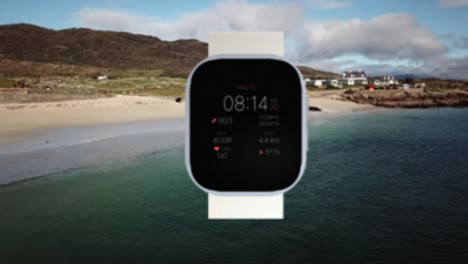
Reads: h=8 m=14
